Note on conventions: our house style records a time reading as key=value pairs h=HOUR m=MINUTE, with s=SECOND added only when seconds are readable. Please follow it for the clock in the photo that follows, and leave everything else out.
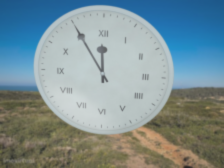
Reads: h=11 m=55
